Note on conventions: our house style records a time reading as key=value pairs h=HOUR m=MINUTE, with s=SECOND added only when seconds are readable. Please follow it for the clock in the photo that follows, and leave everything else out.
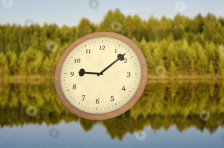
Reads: h=9 m=8
